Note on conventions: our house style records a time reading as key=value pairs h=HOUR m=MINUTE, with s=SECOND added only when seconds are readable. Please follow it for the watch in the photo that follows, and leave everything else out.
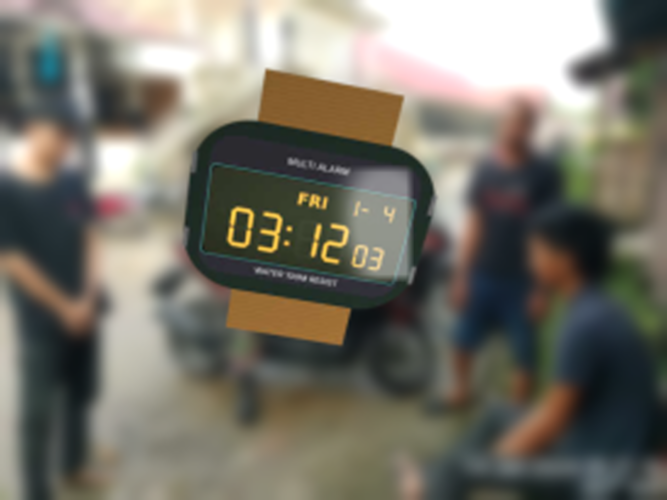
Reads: h=3 m=12 s=3
